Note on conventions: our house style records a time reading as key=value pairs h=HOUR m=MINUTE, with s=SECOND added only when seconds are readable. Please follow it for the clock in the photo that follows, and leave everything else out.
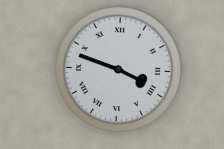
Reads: h=3 m=48
